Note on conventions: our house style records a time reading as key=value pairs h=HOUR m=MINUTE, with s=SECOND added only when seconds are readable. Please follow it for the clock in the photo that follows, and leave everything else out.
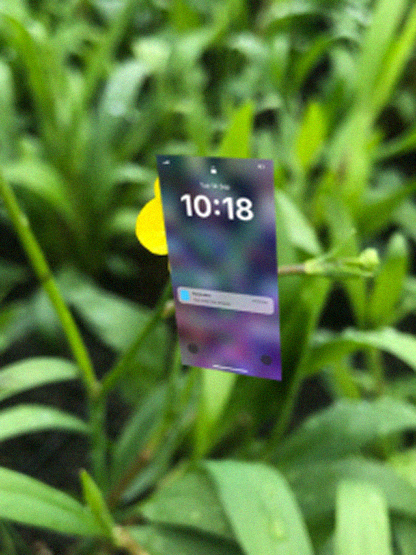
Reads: h=10 m=18
